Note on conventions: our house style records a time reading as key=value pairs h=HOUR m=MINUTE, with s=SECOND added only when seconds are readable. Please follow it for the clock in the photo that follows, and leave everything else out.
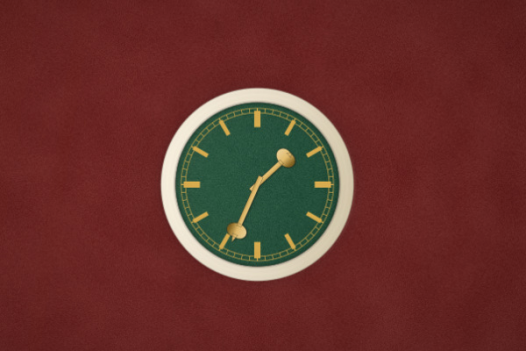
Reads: h=1 m=34
